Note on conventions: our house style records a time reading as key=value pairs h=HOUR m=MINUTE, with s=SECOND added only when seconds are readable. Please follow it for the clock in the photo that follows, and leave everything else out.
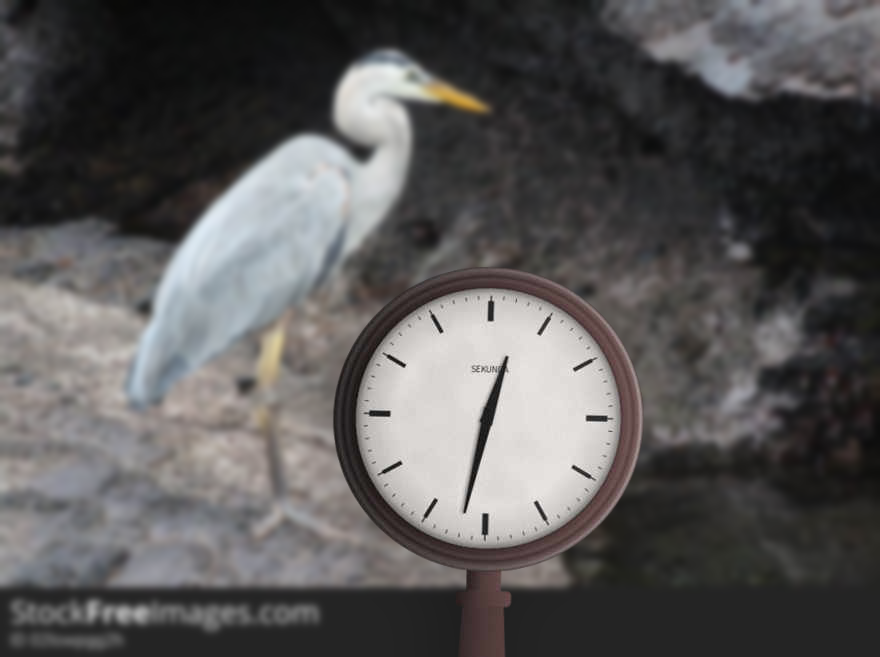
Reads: h=12 m=32
